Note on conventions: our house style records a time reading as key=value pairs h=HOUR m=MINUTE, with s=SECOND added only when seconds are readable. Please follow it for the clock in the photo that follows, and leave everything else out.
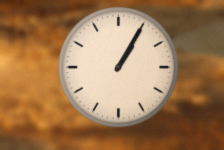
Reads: h=1 m=5
